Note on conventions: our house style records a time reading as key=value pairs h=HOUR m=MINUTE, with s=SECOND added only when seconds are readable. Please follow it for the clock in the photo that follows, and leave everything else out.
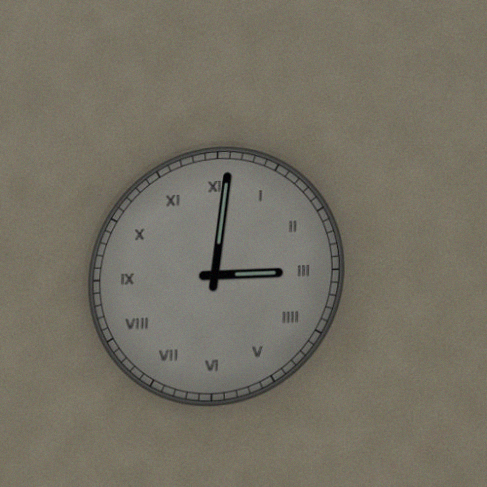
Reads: h=3 m=1
